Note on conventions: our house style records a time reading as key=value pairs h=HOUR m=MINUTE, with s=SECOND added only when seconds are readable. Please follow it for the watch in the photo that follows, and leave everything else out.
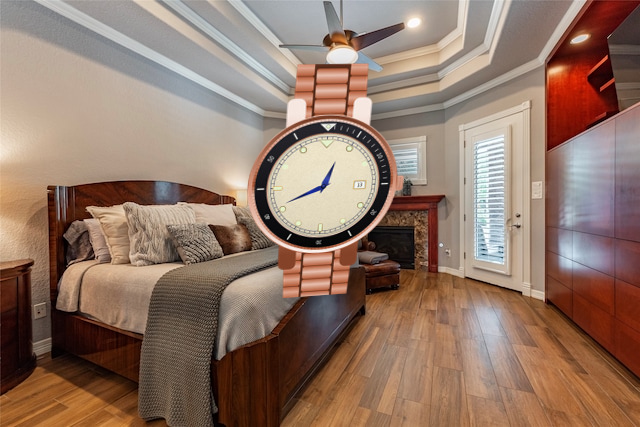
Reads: h=12 m=41
